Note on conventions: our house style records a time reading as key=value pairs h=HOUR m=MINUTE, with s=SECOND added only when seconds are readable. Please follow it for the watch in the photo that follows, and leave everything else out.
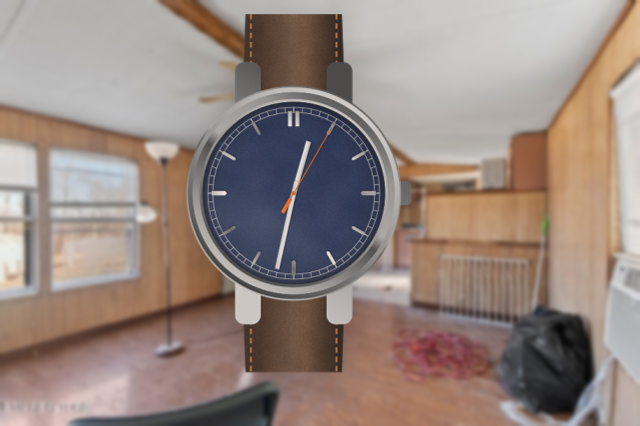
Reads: h=12 m=32 s=5
